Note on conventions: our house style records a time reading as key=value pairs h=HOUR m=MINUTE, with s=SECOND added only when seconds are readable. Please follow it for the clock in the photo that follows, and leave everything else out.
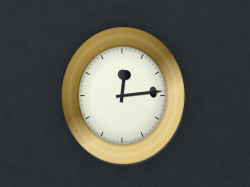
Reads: h=12 m=14
